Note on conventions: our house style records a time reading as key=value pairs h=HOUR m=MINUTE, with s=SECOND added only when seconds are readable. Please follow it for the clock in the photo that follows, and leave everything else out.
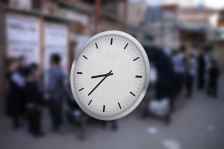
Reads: h=8 m=37
